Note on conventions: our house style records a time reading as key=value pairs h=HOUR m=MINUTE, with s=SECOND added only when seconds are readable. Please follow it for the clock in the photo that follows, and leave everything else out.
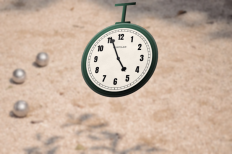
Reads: h=4 m=56
